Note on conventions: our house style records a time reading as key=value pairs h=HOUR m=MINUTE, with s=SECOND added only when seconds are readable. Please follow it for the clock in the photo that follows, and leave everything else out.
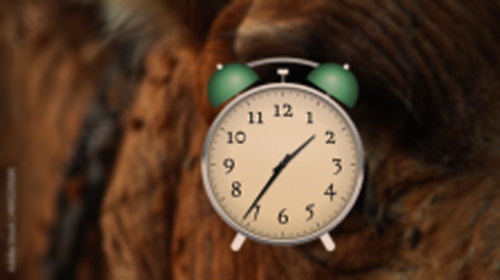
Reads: h=1 m=36
